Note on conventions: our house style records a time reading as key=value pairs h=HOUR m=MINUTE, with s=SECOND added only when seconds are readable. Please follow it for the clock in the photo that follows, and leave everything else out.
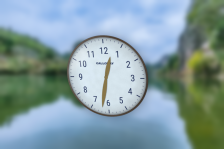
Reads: h=12 m=32
